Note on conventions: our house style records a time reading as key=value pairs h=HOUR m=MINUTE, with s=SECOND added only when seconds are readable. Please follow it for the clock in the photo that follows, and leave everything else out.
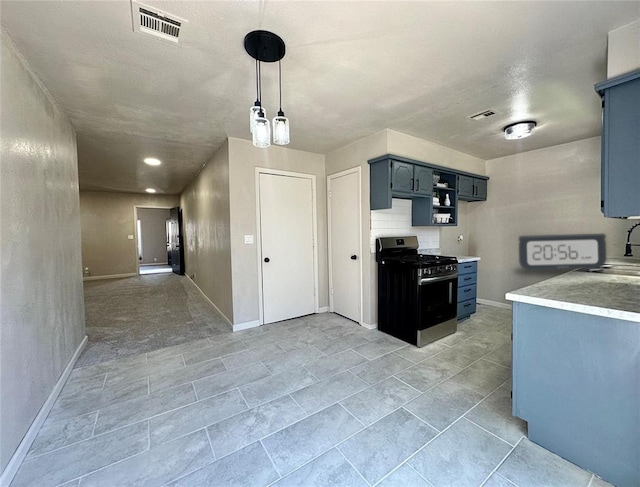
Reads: h=20 m=56
